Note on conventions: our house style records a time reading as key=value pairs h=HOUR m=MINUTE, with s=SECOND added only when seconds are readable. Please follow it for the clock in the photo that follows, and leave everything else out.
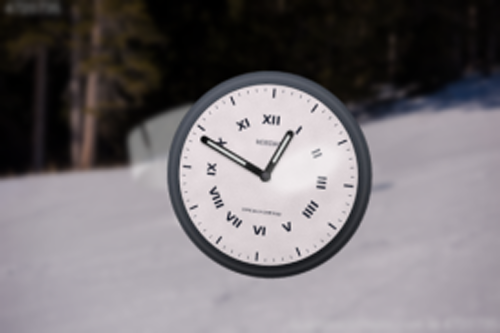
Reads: h=12 m=49
